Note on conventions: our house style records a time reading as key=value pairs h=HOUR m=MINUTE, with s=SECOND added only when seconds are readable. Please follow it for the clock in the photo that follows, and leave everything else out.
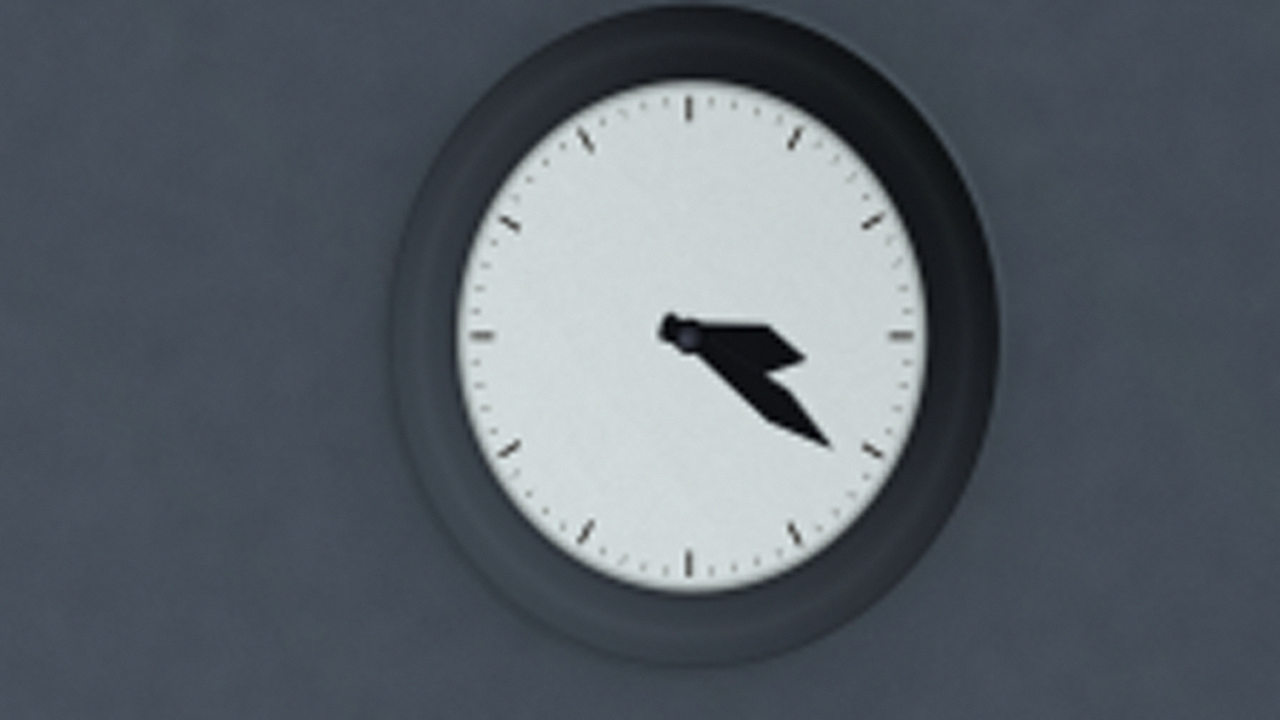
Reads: h=3 m=21
